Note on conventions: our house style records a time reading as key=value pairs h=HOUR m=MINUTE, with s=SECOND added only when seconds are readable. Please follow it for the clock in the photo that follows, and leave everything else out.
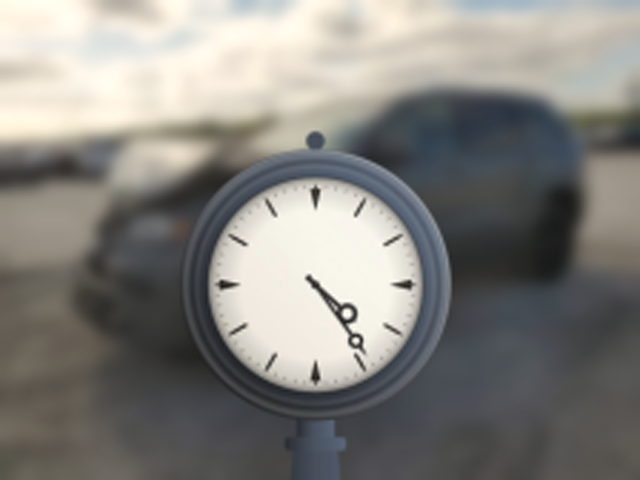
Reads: h=4 m=24
